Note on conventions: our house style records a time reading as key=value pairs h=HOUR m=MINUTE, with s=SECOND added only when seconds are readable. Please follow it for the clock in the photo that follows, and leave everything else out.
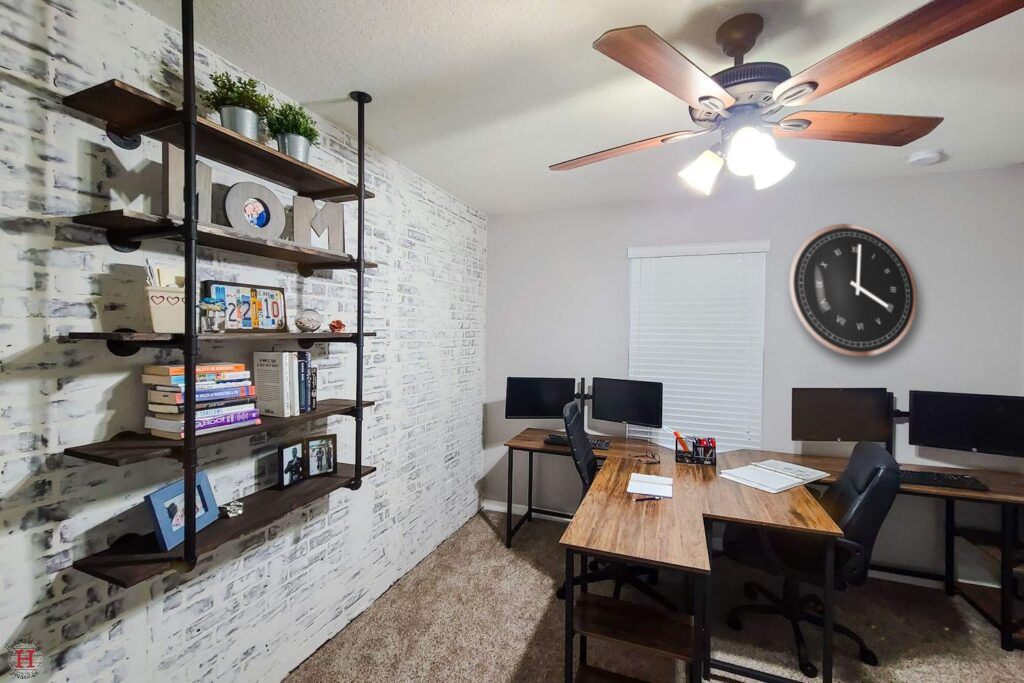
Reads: h=4 m=1
